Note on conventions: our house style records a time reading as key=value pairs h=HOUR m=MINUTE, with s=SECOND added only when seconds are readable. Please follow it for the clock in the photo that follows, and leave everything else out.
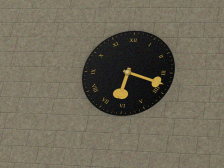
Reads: h=6 m=18
